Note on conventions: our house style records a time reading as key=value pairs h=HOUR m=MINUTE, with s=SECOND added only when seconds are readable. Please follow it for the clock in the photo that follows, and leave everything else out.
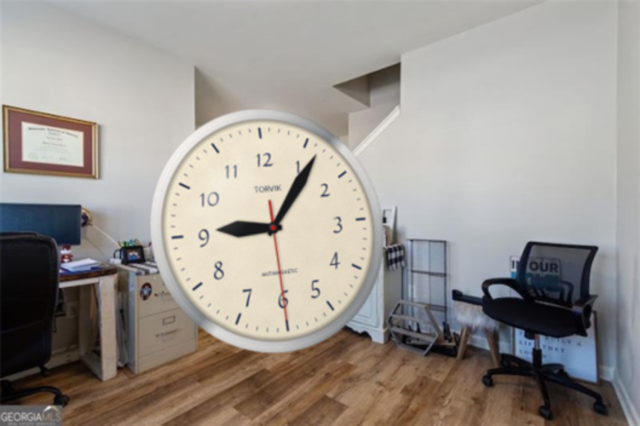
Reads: h=9 m=6 s=30
